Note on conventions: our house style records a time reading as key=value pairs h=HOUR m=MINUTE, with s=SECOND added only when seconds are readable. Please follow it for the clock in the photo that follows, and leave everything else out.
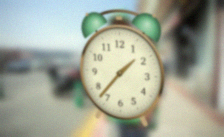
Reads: h=1 m=37
